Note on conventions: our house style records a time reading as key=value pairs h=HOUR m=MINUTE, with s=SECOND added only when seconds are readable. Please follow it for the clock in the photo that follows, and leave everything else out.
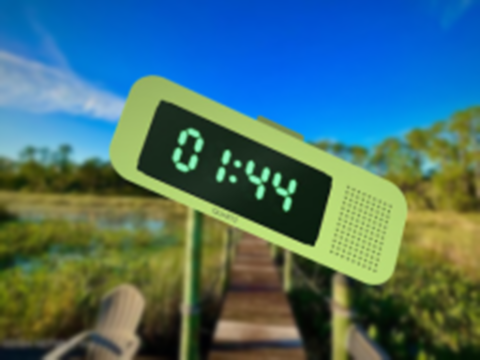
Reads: h=1 m=44
